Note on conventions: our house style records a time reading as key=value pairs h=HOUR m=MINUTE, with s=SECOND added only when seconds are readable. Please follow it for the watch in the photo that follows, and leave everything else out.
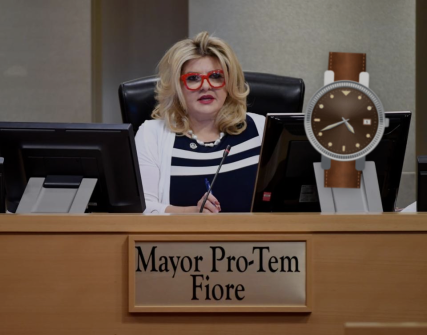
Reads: h=4 m=41
